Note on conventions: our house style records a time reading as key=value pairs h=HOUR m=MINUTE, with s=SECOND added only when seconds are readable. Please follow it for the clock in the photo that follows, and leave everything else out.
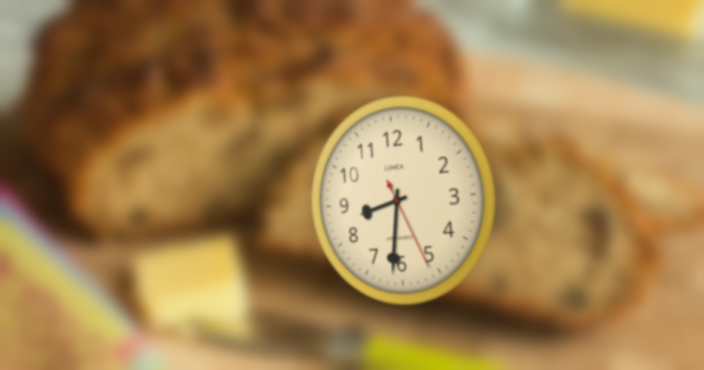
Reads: h=8 m=31 s=26
